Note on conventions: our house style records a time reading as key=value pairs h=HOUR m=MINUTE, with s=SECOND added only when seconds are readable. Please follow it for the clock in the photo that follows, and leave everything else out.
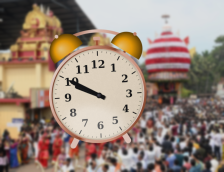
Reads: h=9 m=50
